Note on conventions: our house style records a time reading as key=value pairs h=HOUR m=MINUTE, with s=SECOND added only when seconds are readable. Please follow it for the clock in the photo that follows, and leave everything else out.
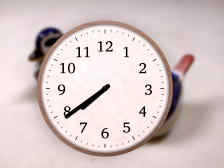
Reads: h=7 m=39
